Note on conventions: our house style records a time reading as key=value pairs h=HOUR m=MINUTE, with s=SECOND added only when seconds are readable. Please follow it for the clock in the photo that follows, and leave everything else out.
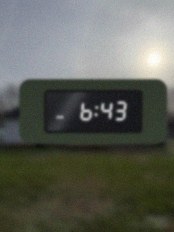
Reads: h=6 m=43
